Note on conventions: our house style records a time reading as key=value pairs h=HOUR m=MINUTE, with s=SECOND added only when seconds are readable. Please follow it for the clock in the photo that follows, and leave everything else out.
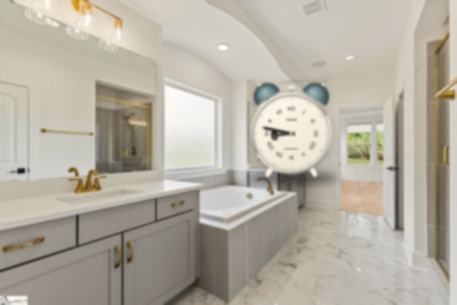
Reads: h=8 m=47
